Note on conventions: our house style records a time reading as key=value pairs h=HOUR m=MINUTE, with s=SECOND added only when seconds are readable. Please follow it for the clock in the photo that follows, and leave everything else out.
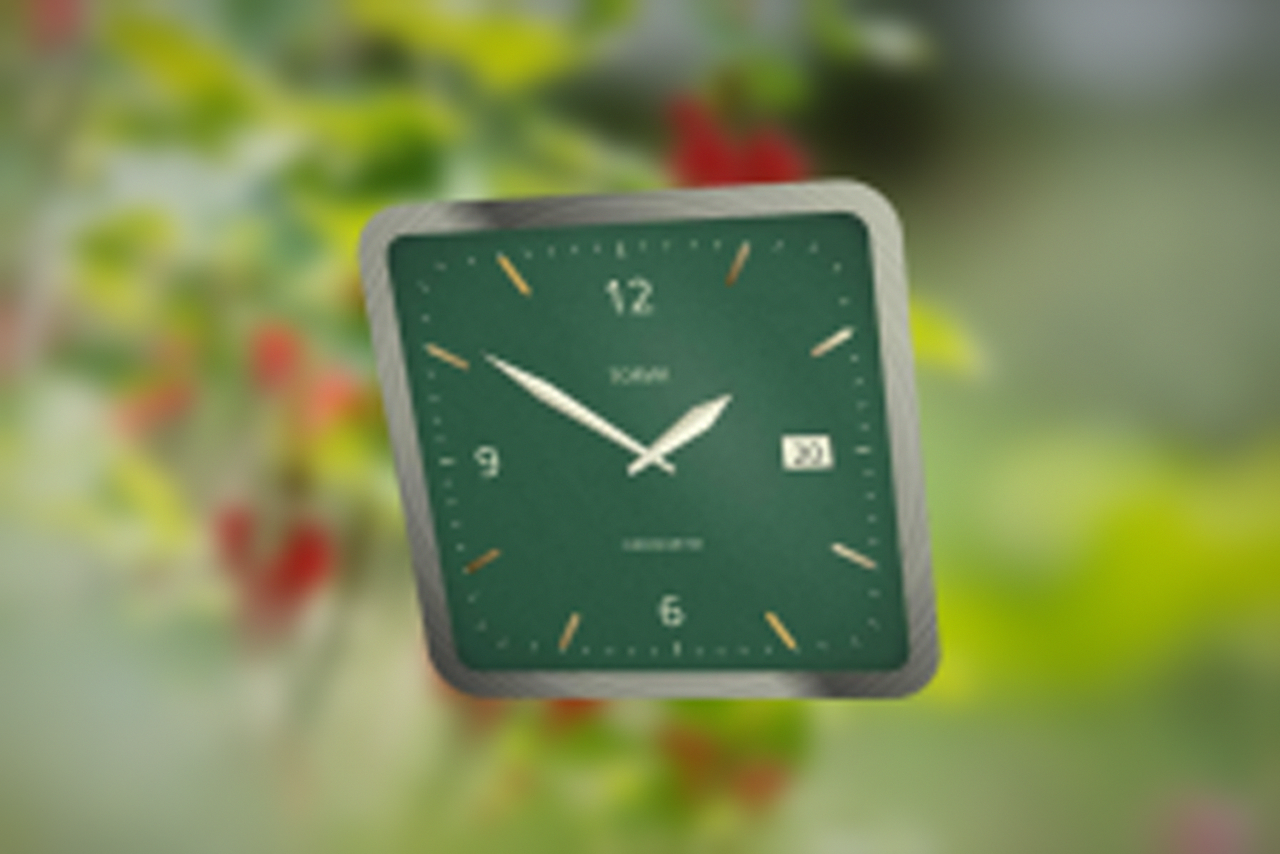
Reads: h=1 m=51
